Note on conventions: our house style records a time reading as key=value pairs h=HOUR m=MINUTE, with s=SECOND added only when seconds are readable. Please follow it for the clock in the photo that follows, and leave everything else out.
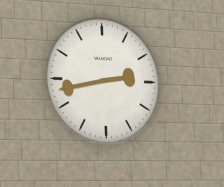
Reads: h=2 m=43
